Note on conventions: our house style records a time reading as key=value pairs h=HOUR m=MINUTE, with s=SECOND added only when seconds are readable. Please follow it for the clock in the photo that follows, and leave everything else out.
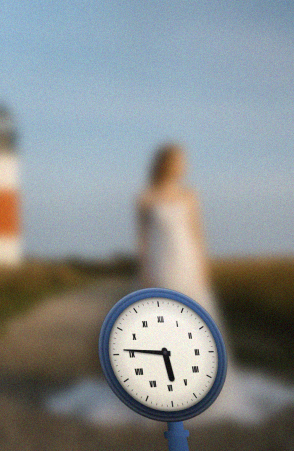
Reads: h=5 m=46
